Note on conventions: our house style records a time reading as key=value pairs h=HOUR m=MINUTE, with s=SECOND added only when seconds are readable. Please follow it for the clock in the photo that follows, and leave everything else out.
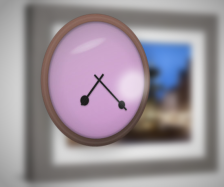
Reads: h=7 m=22
